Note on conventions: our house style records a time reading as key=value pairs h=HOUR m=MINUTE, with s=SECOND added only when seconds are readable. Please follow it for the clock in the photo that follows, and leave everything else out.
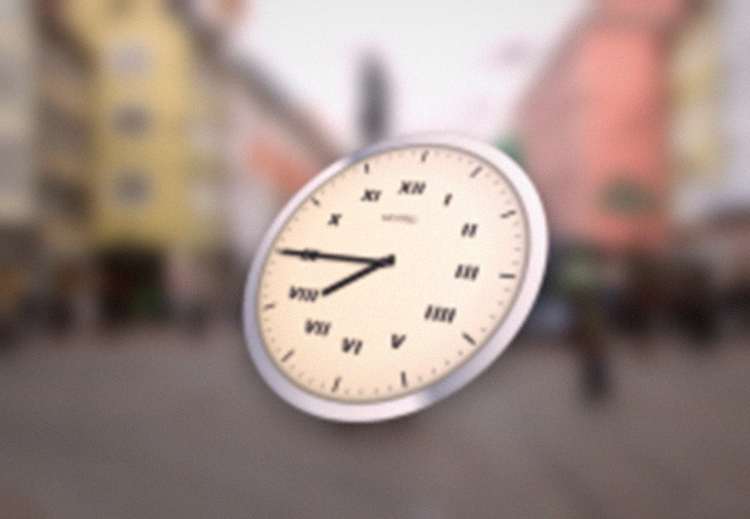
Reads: h=7 m=45
